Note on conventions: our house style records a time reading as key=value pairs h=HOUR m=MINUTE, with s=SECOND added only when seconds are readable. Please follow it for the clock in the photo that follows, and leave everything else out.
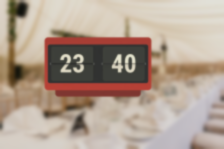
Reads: h=23 m=40
